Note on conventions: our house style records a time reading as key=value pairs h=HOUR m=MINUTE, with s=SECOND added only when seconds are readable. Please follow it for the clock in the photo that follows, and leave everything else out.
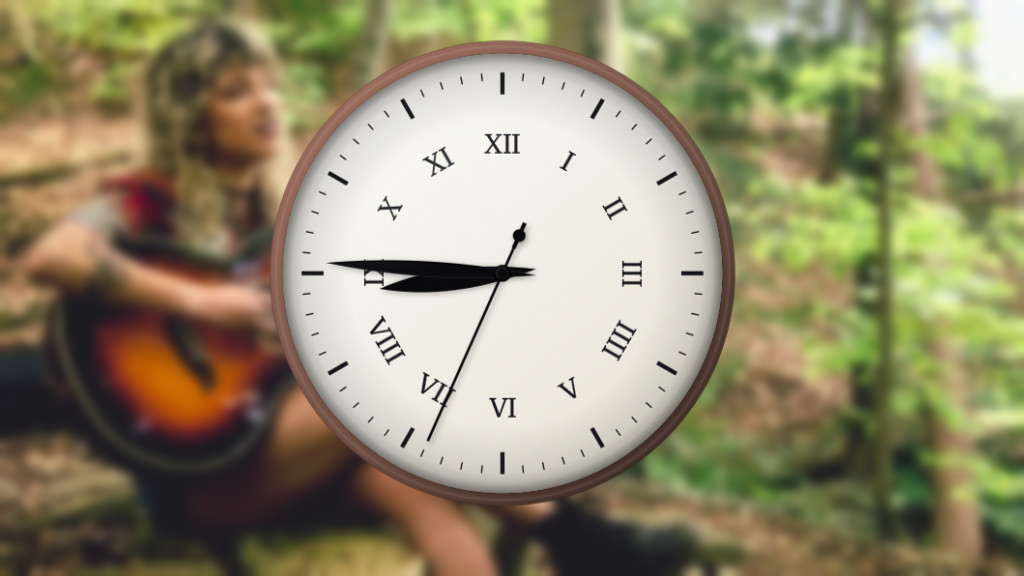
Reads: h=8 m=45 s=34
